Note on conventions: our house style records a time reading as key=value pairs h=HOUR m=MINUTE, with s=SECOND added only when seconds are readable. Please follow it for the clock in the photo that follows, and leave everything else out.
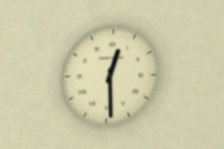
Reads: h=12 m=29
